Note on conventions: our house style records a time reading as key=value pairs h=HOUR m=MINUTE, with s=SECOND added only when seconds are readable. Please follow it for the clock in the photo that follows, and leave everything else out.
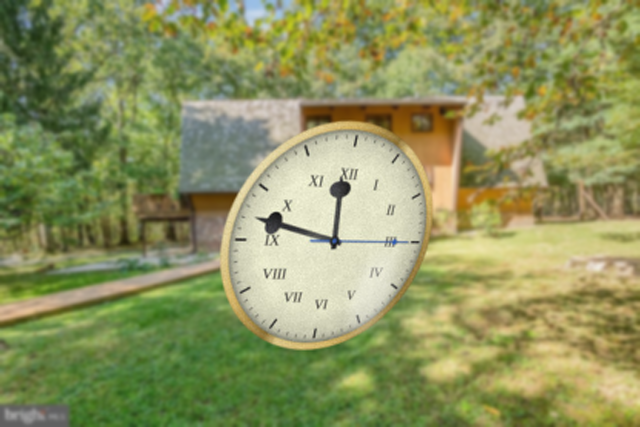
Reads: h=11 m=47 s=15
